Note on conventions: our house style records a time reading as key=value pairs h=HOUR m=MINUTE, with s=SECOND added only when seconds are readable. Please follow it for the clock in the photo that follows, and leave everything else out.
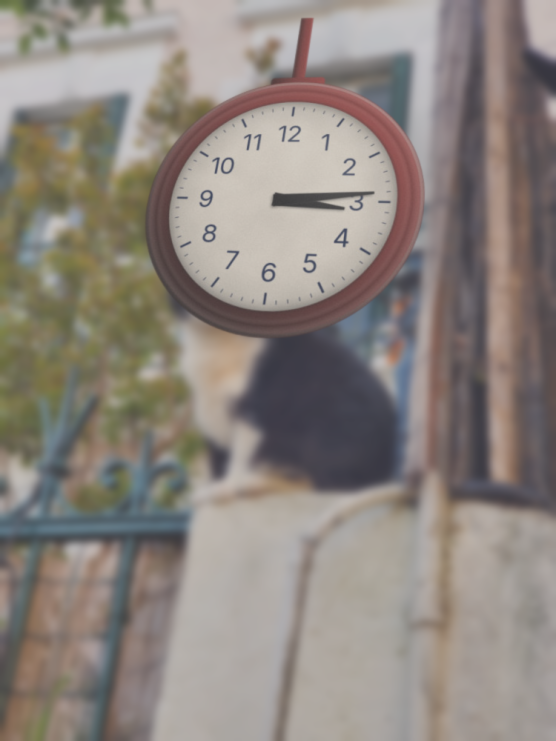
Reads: h=3 m=14
